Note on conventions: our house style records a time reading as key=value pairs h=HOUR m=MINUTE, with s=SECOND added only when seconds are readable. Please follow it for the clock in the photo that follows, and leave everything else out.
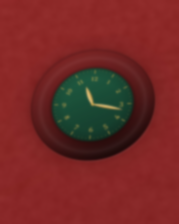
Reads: h=11 m=17
